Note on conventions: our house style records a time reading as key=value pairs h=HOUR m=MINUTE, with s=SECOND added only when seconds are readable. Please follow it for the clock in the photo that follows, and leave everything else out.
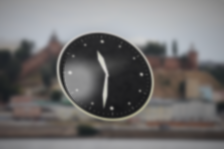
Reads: h=11 m=32
